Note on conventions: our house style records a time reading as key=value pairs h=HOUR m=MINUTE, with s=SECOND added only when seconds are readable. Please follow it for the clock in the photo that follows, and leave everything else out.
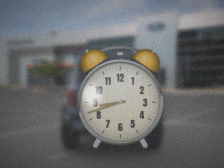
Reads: h=8 m=42
